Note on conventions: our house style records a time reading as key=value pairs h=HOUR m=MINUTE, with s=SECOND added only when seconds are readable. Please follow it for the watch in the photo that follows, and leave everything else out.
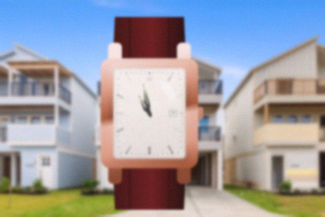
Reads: h=10 m=58
